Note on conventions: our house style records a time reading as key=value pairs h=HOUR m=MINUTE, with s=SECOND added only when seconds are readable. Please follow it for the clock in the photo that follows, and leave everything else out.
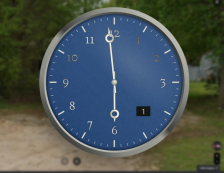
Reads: h=5 m=59
